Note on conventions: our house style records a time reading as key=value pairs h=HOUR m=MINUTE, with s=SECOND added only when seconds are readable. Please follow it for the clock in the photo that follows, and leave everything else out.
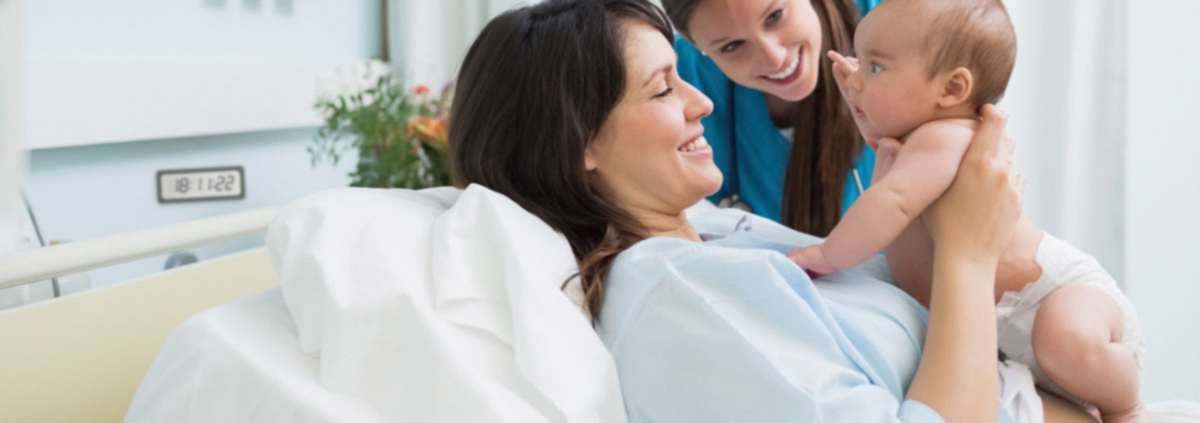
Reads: h=18 m=11 s=22
